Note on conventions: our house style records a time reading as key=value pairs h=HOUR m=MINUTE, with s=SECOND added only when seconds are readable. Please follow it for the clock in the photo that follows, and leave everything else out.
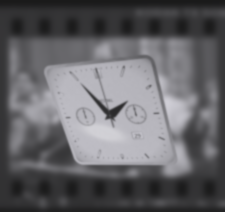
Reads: h=1 m=55
